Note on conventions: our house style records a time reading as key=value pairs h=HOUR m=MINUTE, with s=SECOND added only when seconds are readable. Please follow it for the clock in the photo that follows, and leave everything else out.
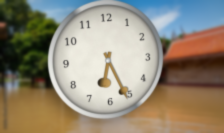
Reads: h=6 m=26
